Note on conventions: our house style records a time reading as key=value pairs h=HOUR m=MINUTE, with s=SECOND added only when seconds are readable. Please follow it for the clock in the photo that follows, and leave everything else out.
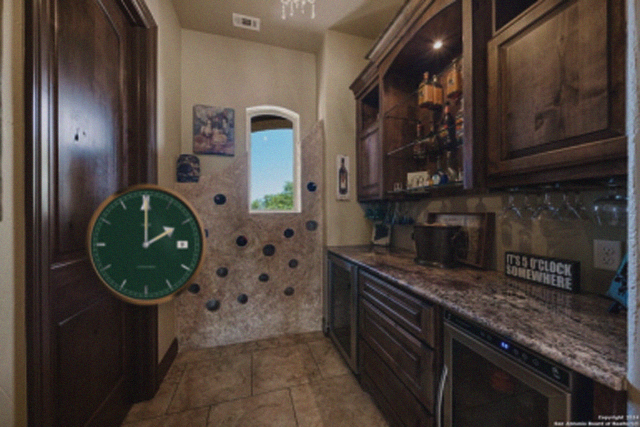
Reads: h=2 m=0
